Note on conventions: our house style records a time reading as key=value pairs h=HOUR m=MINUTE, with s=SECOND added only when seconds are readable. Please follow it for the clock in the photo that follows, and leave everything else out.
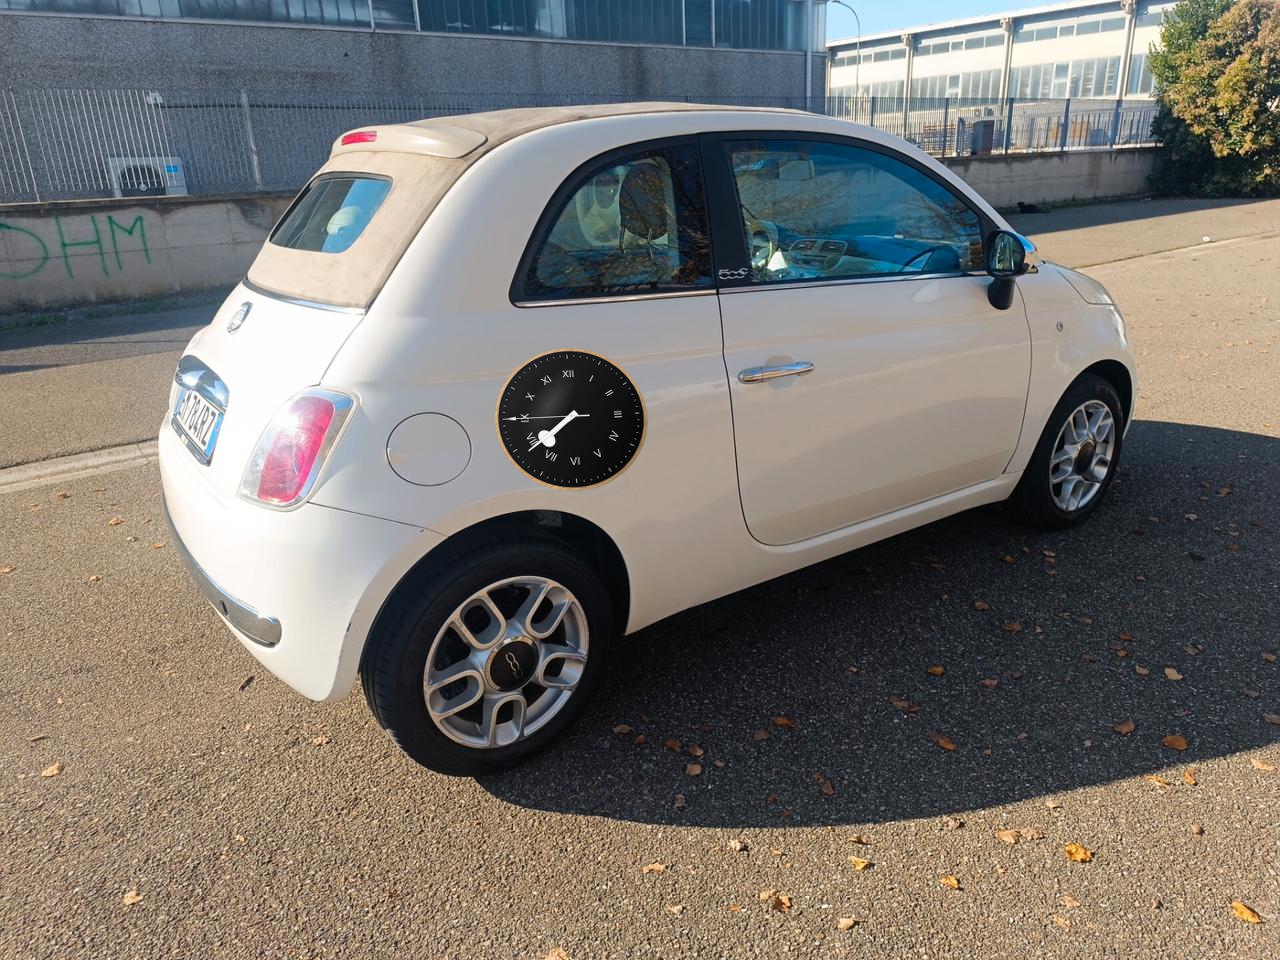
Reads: h=7 m=38 s=45
